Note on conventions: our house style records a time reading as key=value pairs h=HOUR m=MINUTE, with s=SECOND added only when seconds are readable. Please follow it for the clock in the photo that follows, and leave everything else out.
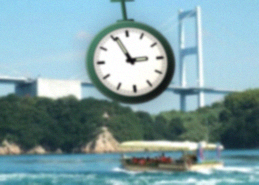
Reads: h=2 m=56
